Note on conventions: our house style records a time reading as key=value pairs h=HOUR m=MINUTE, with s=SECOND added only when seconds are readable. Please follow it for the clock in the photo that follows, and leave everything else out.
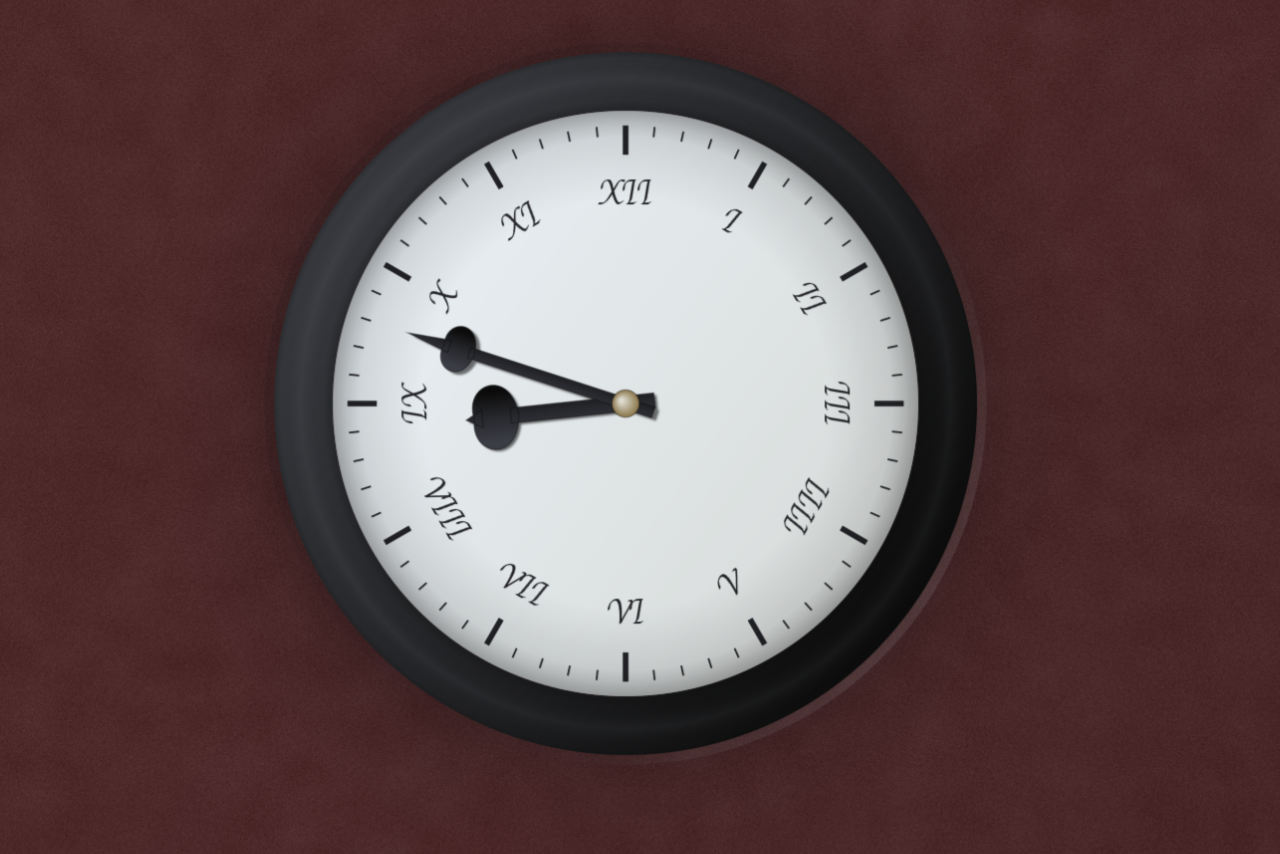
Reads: h=8 m=48
